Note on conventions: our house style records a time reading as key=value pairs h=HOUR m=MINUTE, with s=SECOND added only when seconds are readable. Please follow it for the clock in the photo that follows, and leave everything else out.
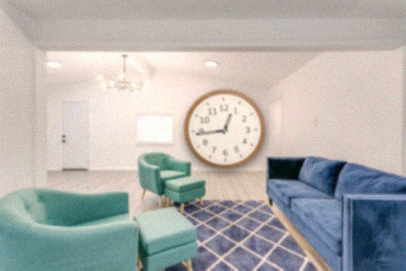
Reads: h=12 m=44
